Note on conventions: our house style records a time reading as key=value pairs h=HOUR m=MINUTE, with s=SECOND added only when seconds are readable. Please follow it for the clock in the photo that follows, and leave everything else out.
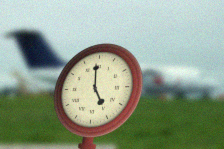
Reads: h=4 m=59
